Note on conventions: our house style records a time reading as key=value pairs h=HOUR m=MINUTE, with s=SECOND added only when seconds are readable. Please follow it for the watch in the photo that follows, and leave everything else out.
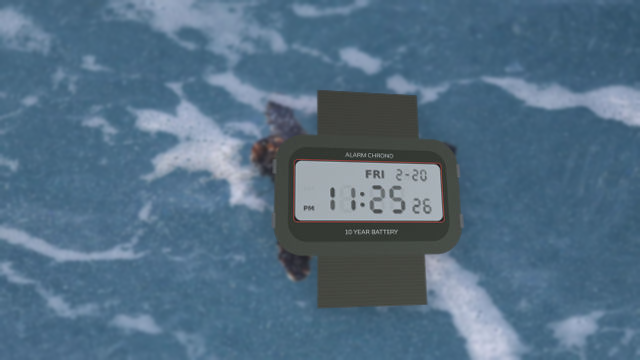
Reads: h=11 m=25 s=26
